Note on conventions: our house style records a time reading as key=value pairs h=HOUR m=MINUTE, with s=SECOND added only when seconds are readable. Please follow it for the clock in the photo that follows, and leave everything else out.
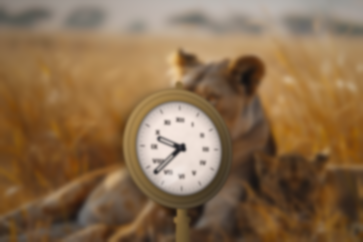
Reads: h=9 m=38
